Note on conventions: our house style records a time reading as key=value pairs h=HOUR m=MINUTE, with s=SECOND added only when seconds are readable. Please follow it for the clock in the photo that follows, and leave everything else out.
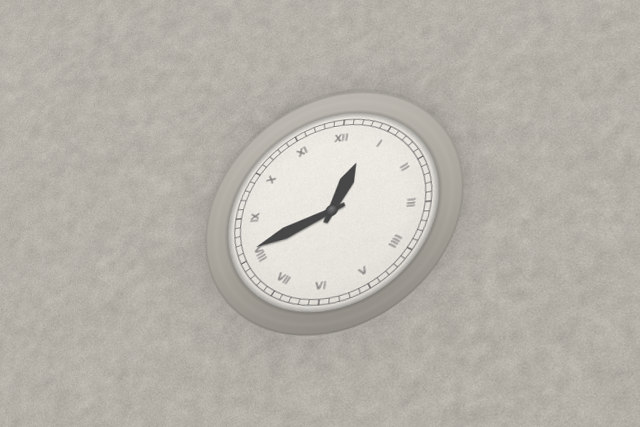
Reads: h=12 m=41
